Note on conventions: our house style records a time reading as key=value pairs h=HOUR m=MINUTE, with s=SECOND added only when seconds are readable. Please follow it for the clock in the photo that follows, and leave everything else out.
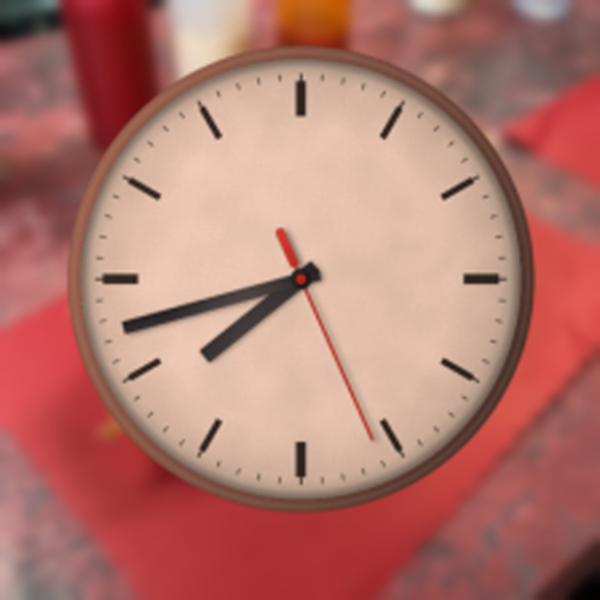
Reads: h=7 m=42 s=26
